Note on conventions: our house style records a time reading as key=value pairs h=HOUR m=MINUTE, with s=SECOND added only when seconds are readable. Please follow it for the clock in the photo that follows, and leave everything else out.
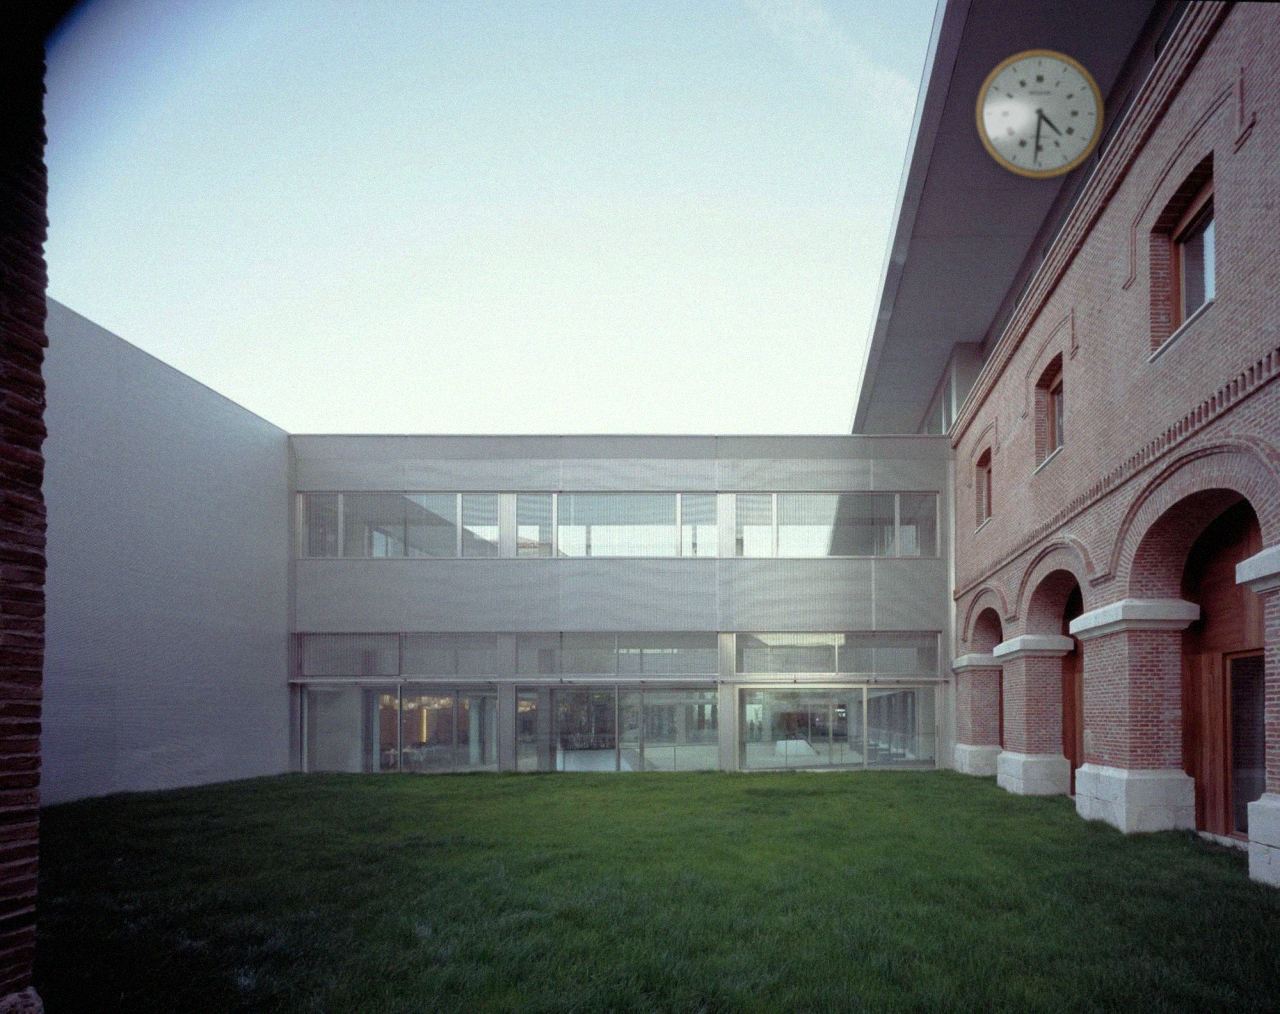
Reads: h=4 m=31
